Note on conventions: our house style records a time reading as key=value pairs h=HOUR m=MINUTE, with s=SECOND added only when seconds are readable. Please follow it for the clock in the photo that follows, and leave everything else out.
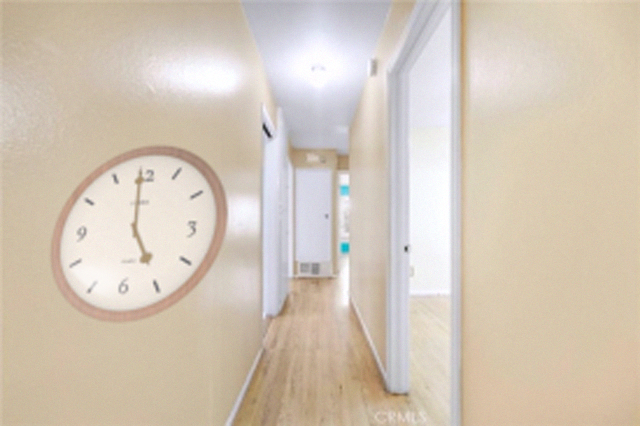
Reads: h=4 m=59
